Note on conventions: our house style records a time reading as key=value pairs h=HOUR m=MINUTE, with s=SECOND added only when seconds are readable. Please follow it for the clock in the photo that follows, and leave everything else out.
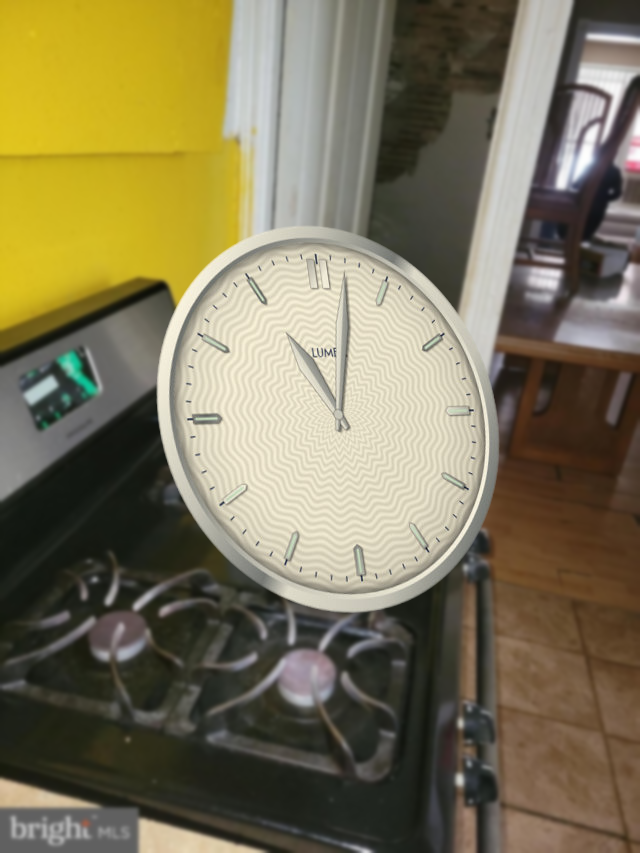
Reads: h=11 m=2
